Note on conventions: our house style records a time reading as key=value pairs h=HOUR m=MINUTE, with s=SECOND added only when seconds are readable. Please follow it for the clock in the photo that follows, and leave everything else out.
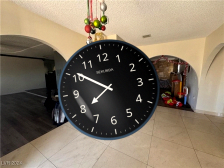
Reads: h=7 m=51
